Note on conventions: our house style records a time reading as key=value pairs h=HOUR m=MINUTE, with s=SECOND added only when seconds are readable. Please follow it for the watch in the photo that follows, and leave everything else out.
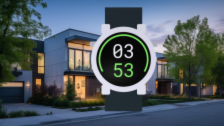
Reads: h=3 m=53
